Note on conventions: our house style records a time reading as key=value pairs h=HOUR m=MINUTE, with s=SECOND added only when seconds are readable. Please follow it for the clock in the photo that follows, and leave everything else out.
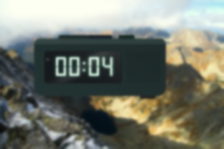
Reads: h=0 m=4
